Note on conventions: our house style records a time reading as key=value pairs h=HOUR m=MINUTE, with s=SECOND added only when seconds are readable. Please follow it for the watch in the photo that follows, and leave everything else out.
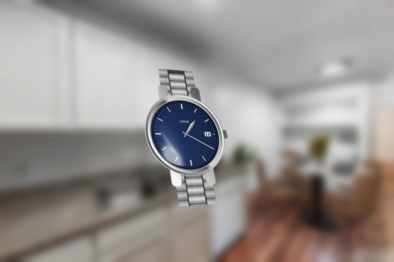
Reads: h=1 m=20
